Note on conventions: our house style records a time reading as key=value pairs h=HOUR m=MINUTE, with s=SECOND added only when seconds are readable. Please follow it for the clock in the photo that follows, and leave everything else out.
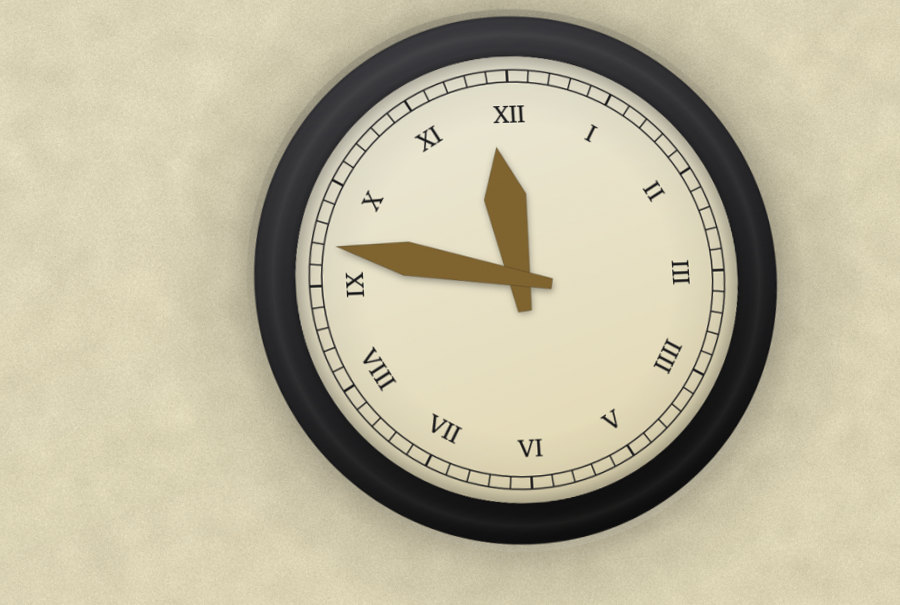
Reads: h=11 m=47
